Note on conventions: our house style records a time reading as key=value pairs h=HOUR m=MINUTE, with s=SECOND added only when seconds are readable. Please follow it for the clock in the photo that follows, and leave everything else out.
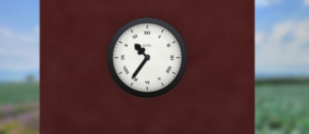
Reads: h=10 m=36
